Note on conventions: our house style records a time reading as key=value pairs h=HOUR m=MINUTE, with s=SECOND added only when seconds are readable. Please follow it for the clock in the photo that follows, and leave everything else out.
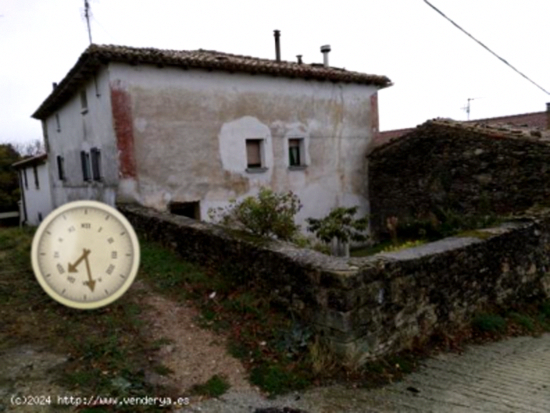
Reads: h=7 m=28
